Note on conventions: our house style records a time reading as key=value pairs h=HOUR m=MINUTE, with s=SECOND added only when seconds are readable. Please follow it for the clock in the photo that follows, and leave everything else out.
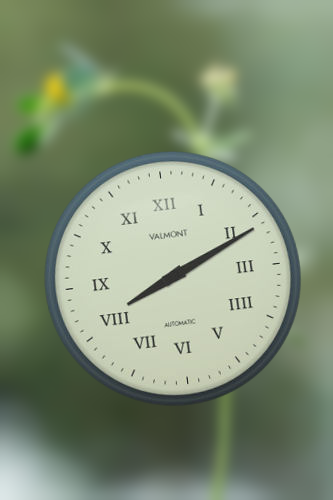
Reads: h=8 m=11
